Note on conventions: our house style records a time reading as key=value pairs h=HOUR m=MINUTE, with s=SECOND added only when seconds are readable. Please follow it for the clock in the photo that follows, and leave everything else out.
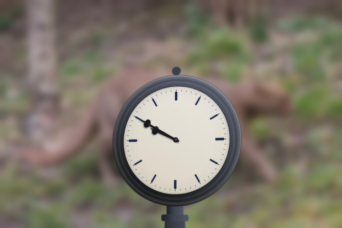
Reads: h=9 m=50
